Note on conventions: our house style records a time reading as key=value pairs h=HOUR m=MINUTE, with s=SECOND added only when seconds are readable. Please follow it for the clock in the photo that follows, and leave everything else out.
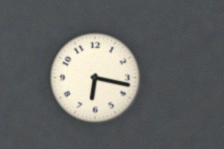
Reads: h=6 m=17
